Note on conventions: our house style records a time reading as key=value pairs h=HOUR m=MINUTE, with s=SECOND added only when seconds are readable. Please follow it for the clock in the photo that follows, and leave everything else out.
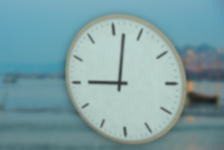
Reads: h=9 m=2
